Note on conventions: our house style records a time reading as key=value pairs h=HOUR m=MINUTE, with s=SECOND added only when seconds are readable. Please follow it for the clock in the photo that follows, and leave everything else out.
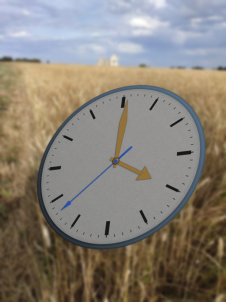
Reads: h=4 m=0 s=38
